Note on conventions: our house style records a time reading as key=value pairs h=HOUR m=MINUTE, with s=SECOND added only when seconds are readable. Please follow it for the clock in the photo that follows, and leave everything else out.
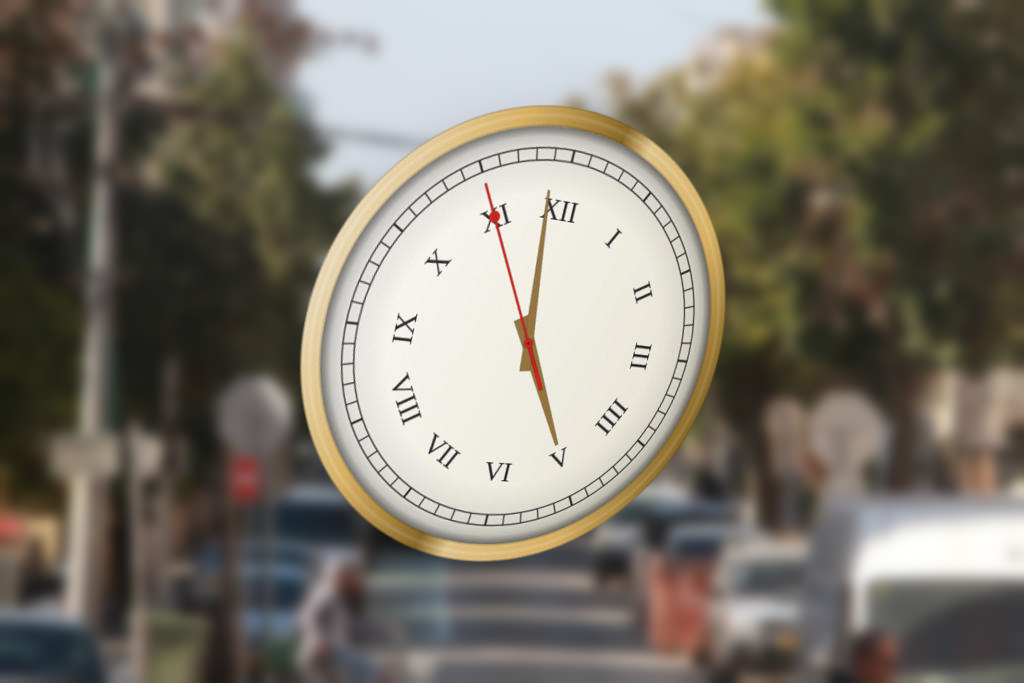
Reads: h=4 m=58 s=55
